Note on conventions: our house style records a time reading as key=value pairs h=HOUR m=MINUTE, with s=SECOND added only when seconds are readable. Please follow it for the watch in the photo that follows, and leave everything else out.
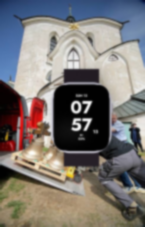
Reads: h=7 m=57
